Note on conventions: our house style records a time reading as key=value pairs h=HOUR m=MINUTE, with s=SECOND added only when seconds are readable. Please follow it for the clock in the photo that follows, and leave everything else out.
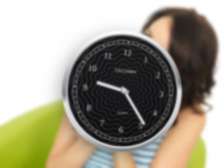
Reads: h=9 m=24
